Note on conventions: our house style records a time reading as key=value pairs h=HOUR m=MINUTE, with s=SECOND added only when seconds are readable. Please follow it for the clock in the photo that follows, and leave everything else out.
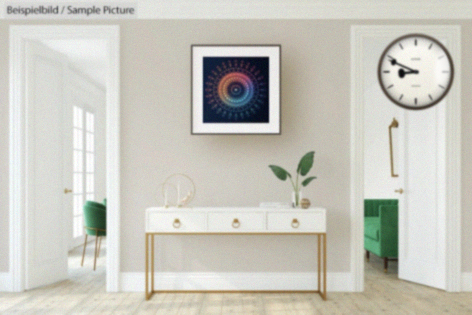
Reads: h=8 m=49
